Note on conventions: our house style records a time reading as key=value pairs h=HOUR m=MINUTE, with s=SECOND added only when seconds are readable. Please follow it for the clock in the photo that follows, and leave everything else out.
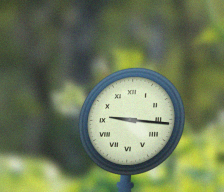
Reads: h=9 m=16
